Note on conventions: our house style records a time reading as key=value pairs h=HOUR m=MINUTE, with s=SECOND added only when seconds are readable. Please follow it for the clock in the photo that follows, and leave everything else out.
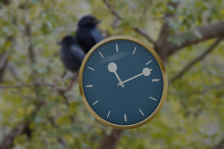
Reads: h=11 m=12
